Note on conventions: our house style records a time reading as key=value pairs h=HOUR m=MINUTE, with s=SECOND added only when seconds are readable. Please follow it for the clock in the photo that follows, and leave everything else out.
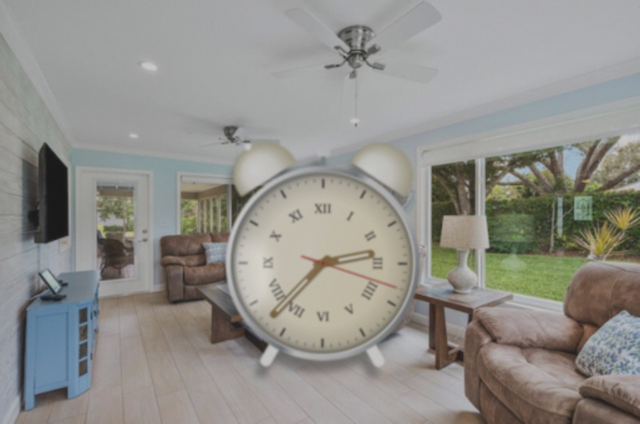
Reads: h=2 m=37 s=18
